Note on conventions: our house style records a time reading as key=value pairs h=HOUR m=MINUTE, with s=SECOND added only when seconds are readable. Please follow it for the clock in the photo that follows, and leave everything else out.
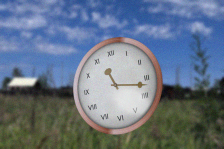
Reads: h=11 m=17
